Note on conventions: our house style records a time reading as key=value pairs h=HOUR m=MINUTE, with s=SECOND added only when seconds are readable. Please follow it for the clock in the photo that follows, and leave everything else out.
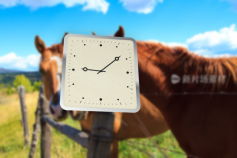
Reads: h=9 m=8
